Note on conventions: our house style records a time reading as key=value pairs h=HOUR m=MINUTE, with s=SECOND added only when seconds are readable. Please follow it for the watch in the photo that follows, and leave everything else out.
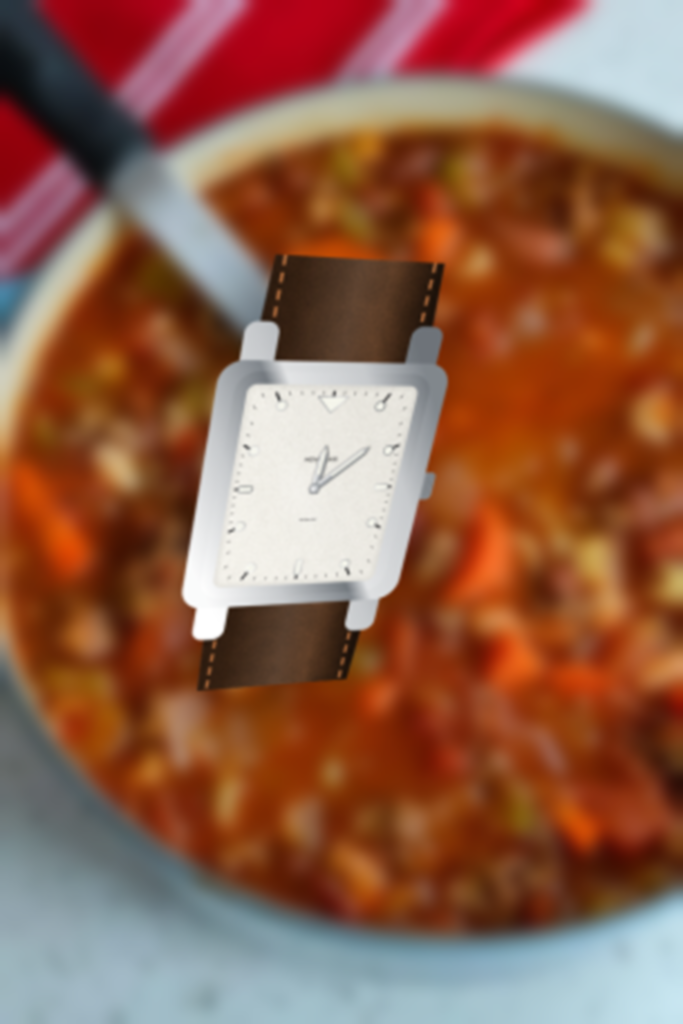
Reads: h=12 m=8
